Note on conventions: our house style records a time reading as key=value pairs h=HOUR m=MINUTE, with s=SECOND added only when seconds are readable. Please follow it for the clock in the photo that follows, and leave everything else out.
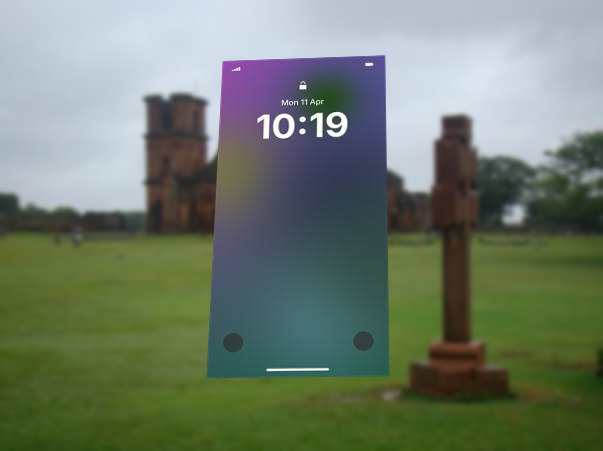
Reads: h=10 m=19
